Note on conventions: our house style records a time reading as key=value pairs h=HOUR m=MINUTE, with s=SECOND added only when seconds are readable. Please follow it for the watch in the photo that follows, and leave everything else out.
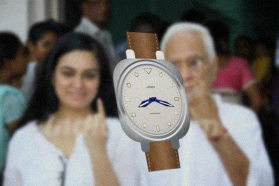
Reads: h=8 m=18
